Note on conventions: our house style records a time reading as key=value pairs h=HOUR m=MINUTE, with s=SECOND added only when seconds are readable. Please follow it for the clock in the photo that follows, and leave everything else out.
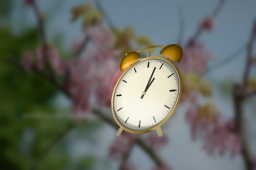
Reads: h=1 m=3
